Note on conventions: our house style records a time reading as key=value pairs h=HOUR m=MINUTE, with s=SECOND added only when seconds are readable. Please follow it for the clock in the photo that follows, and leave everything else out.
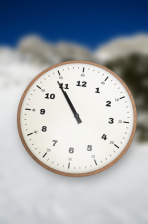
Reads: h=10 m=54
